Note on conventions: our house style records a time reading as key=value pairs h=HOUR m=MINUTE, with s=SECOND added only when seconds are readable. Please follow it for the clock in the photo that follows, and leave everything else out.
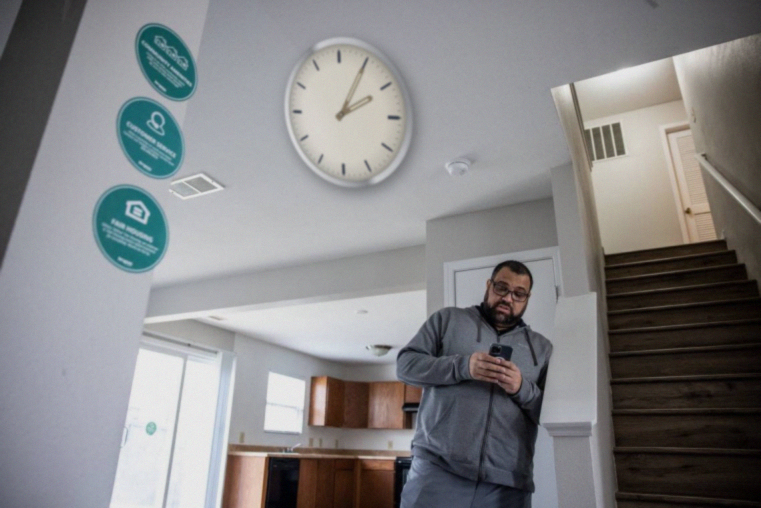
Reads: h=2 m=5
